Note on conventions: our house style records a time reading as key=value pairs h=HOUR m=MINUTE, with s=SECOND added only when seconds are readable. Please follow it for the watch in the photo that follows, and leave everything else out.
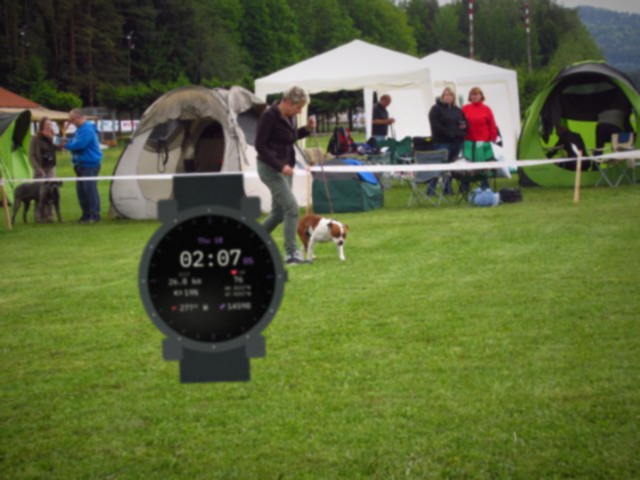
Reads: h=2 m=7
